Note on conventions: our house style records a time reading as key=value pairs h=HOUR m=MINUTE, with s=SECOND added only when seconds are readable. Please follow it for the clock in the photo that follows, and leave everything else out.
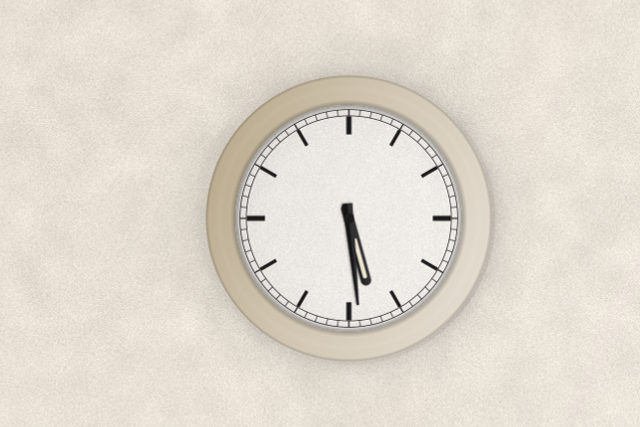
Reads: h=5 m=29
